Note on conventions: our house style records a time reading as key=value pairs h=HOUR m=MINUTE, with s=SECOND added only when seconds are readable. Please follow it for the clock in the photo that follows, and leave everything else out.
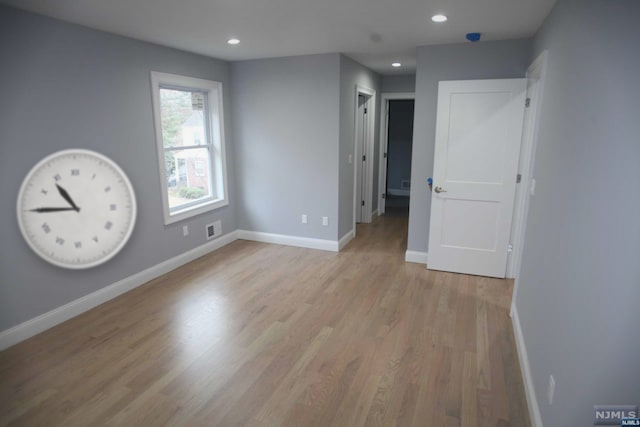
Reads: h=10 m=45
